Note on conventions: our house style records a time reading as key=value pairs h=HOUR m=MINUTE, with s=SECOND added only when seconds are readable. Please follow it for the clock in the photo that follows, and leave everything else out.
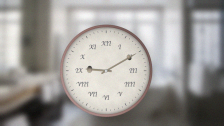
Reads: h=9 m=10
